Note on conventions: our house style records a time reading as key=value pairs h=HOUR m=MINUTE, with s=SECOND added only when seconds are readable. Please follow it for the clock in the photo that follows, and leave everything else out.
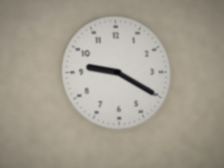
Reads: h=9 m=20
